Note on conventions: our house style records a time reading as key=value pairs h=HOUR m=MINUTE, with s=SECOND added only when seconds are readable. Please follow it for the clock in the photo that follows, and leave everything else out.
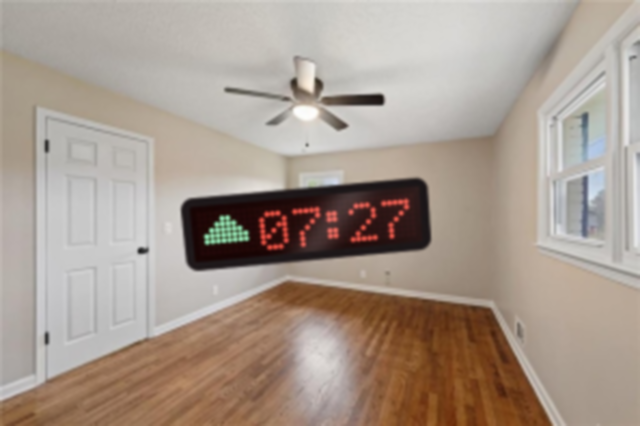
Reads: h=7 m=27
